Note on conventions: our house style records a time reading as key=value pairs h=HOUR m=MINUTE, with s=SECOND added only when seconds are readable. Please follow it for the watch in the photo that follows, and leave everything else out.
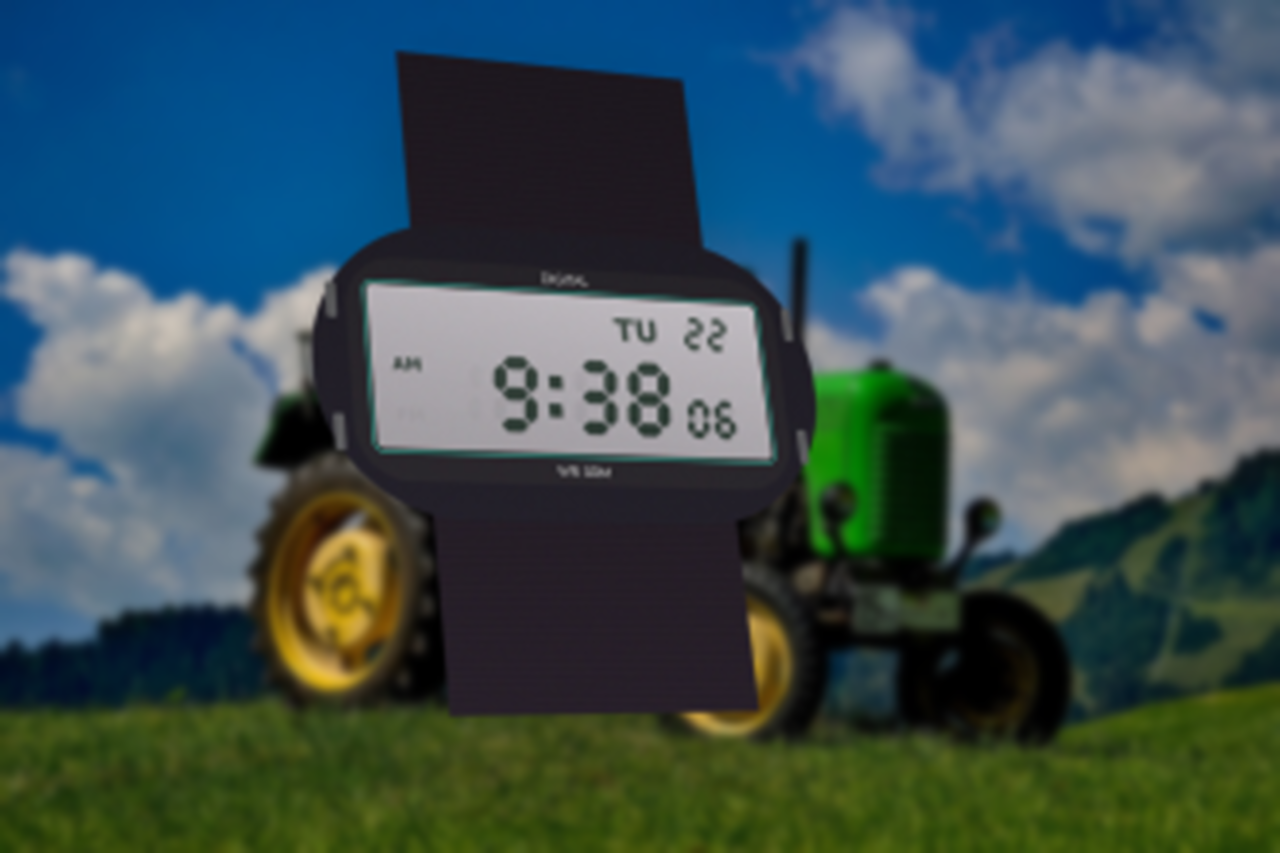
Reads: h=9 m=38 s=6
